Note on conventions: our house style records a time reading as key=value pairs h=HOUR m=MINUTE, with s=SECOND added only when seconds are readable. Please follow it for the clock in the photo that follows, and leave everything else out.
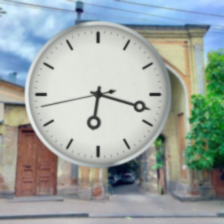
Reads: h=6 m=17 s=43
